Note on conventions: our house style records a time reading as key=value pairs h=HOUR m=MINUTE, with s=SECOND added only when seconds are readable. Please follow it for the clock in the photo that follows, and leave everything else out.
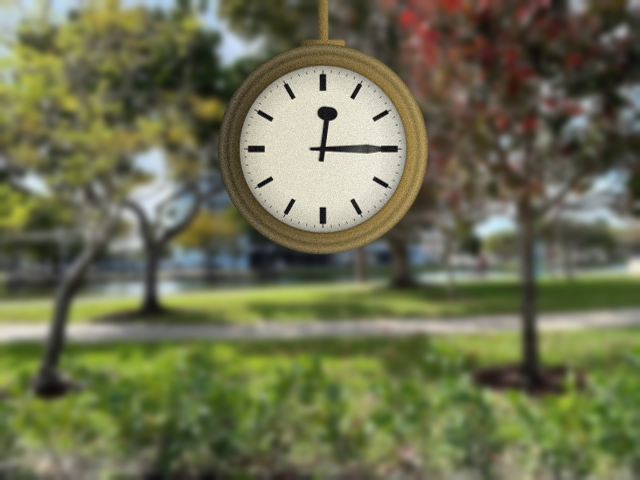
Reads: h=12 m=15
